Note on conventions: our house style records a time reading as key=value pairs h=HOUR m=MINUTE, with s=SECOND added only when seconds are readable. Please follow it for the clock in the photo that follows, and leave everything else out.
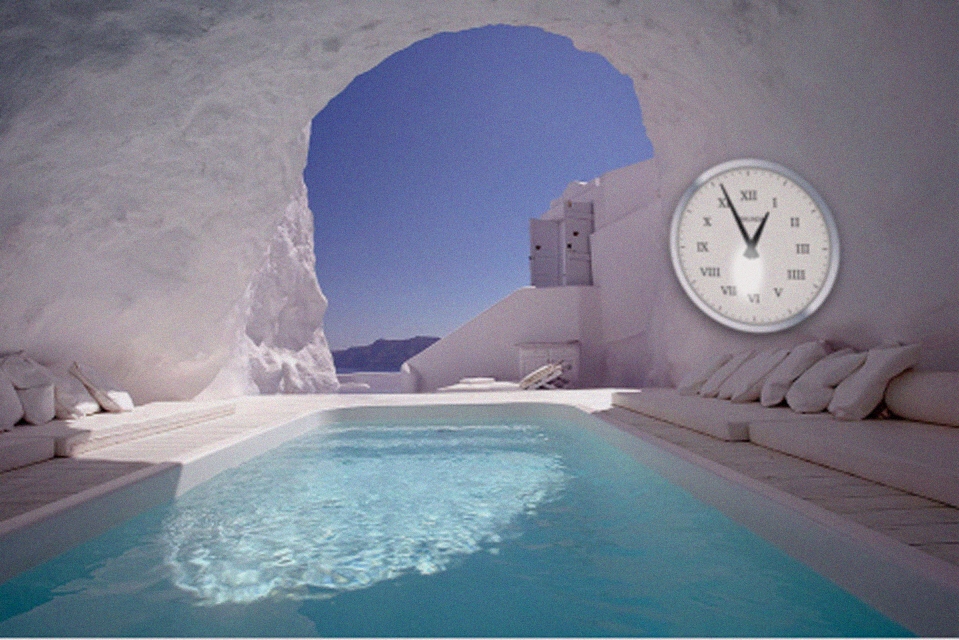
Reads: h=12 m=56
